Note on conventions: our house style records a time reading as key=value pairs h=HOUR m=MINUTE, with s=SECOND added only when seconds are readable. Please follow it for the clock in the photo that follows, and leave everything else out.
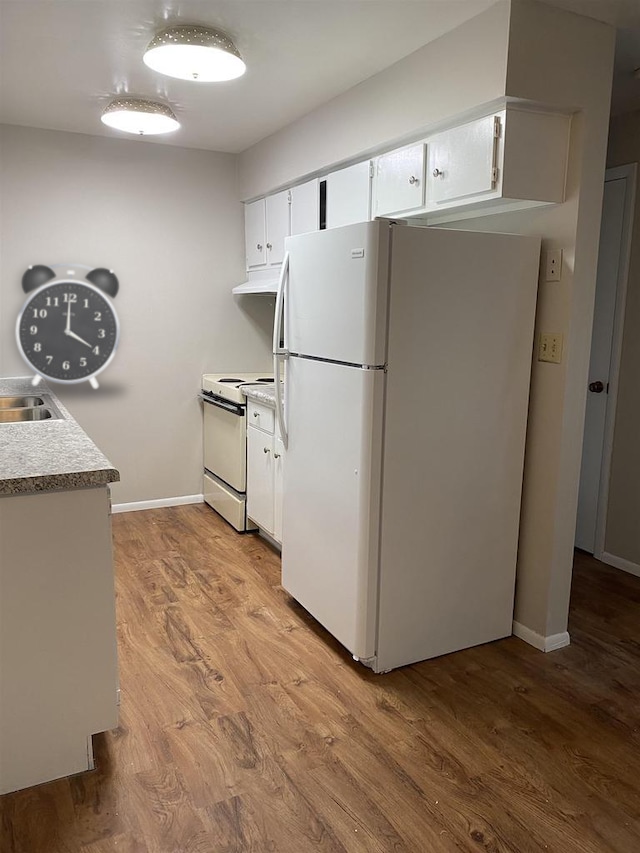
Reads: h=4 m=0
